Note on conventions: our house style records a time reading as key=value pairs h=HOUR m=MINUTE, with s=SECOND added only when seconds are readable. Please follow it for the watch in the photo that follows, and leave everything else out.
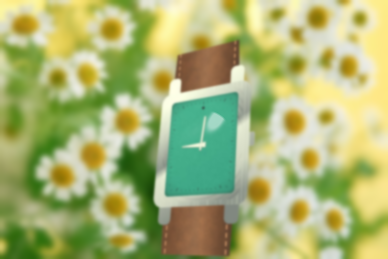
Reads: h=9 m=1
